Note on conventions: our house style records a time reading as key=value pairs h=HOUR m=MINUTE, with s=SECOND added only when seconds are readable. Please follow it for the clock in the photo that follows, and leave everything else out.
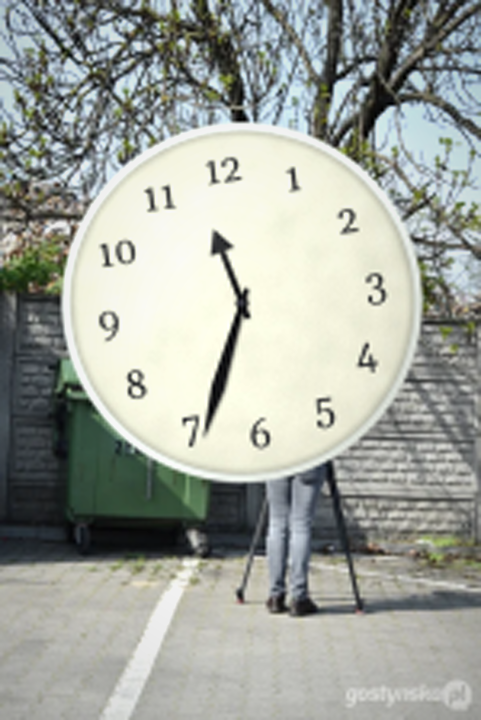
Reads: h=11 m=34
